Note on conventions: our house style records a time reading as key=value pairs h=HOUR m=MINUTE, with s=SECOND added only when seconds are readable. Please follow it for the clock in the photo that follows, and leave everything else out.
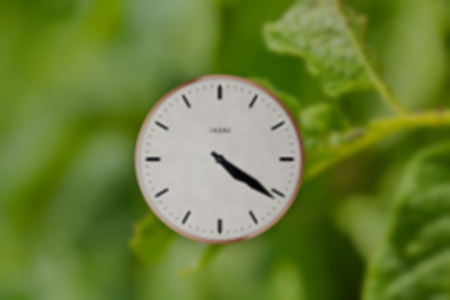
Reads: h=4 m=21
